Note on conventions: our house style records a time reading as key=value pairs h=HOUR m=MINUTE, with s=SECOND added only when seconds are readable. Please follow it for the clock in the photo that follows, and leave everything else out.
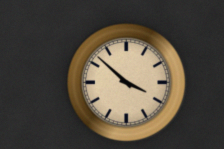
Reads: h=3 m=52
